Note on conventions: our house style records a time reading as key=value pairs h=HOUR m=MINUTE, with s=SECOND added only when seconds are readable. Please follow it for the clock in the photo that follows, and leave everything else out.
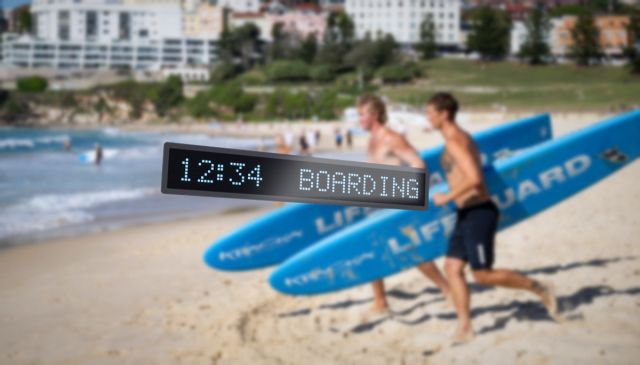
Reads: h=12 m=34
